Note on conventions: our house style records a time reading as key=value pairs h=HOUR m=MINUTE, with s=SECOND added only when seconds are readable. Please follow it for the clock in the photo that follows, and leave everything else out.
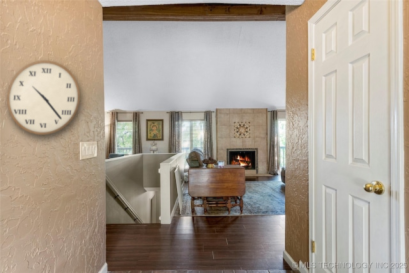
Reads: h=10 m=23
